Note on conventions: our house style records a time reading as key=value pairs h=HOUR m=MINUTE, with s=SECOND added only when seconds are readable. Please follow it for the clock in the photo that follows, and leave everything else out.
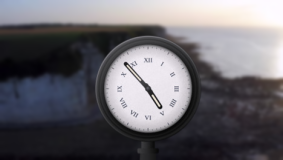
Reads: h=4 m=53
